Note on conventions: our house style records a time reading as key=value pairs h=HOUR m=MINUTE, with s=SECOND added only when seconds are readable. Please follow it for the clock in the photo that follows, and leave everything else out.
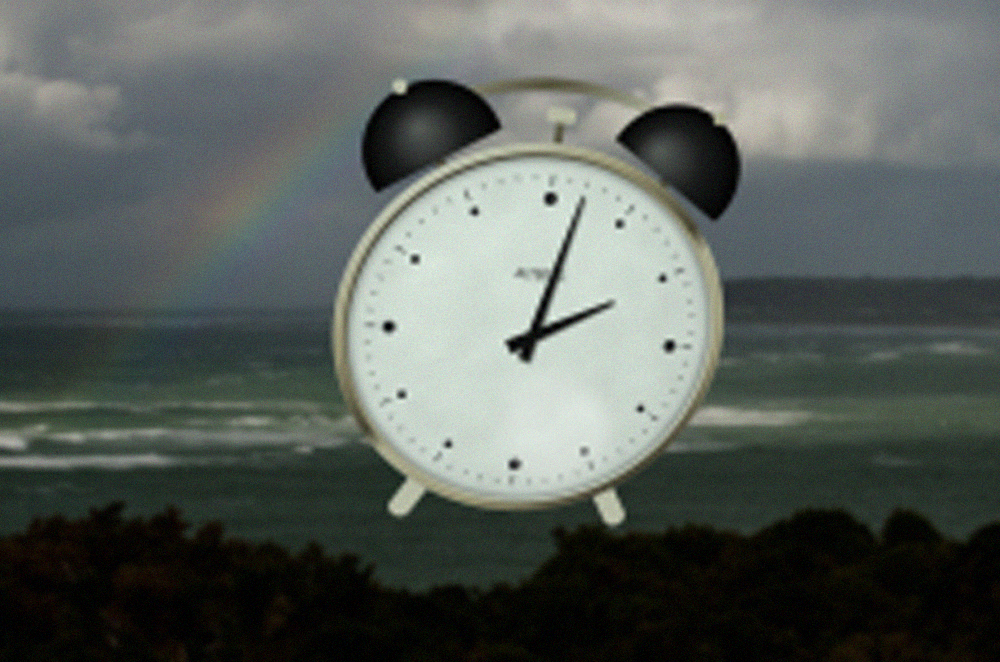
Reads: h=2 m=2
